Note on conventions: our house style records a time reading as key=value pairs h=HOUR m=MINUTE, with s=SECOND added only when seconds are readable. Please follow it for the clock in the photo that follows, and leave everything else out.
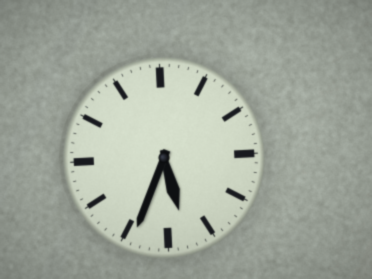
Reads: h=5 m=34
